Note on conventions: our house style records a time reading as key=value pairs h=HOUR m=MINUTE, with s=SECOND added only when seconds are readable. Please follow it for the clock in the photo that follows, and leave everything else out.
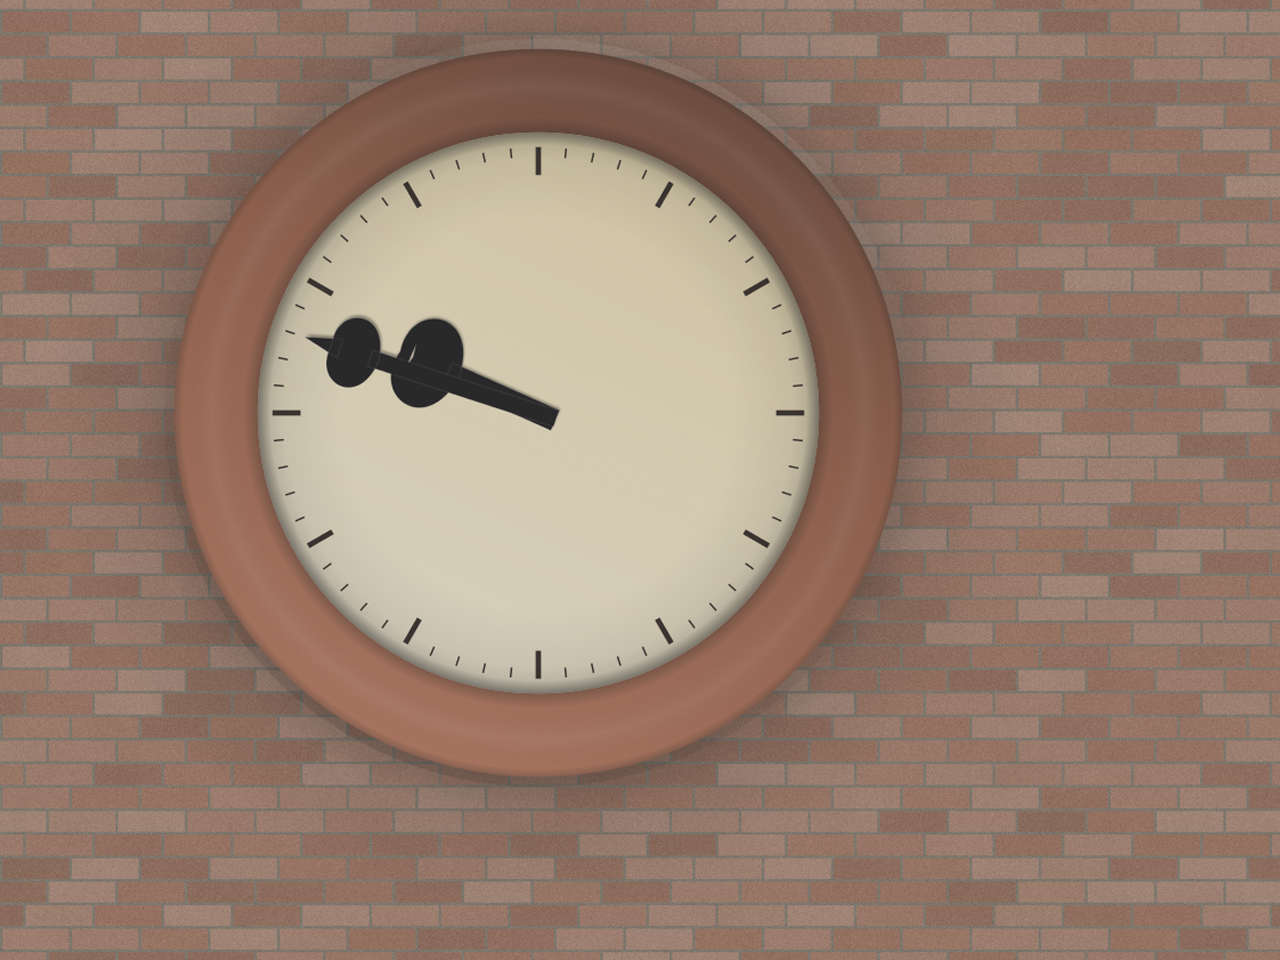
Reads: h=9 m=48
